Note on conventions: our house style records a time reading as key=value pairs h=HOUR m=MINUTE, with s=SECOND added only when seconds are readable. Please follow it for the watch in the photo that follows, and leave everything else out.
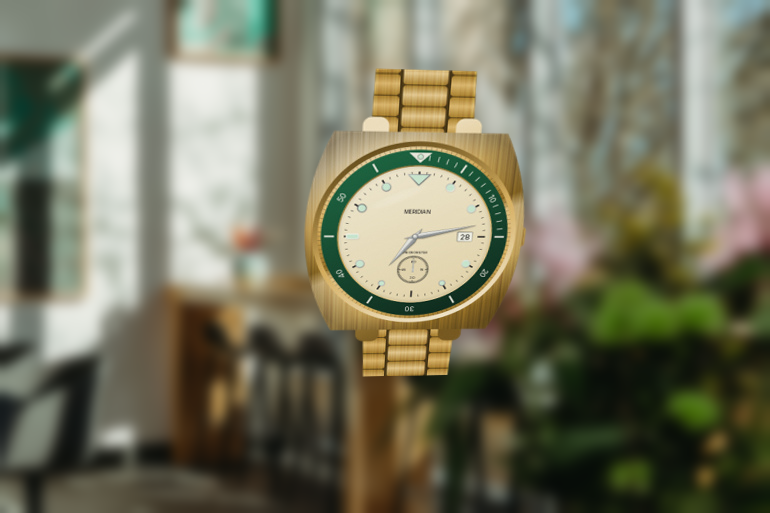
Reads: h=7 m=13
